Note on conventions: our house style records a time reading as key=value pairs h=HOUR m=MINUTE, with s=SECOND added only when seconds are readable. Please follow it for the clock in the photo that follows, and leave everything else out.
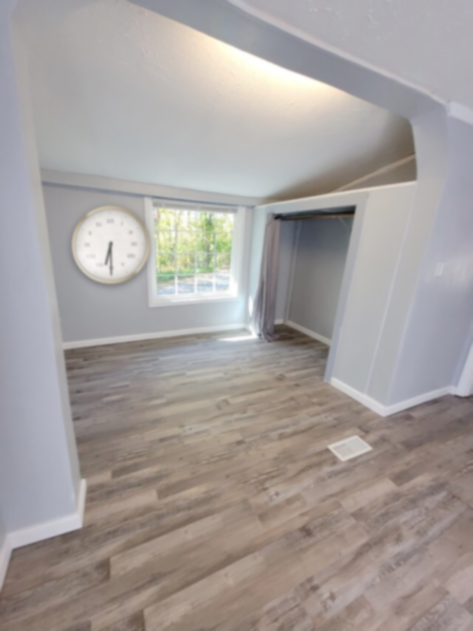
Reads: h=6 m=30
